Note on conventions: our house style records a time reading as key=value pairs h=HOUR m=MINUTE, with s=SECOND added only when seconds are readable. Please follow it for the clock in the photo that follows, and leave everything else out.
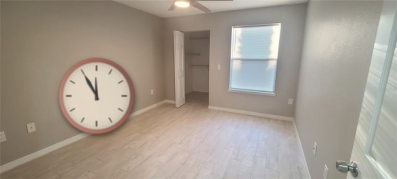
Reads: h=11 m=55
